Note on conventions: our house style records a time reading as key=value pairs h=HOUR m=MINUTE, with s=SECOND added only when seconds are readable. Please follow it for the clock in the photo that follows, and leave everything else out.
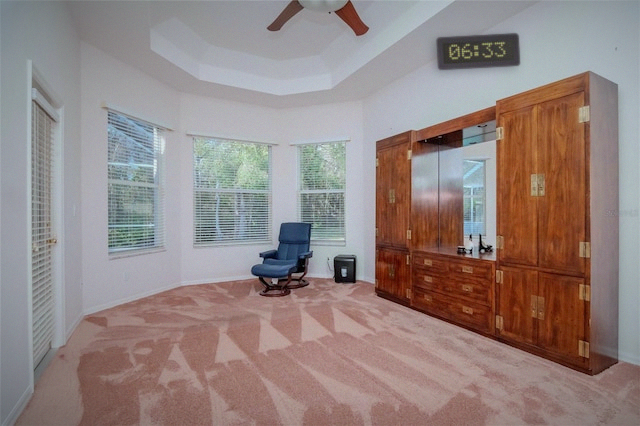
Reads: h=6 m=33
